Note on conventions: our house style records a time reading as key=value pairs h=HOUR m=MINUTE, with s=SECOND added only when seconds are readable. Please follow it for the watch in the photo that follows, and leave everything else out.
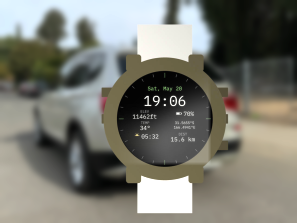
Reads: h=19 m=6
